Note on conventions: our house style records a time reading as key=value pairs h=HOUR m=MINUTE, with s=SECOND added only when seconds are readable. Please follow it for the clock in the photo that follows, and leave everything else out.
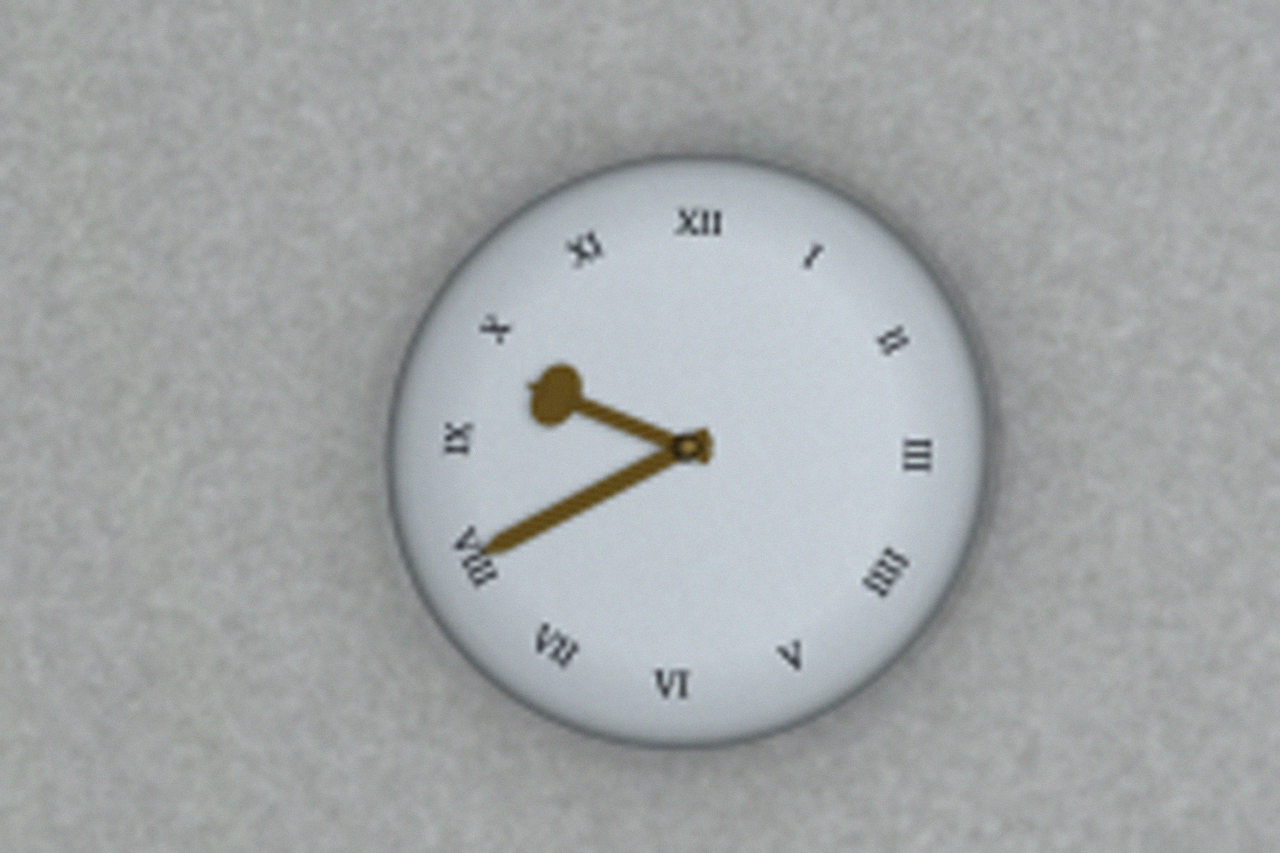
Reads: h=9 m=40
